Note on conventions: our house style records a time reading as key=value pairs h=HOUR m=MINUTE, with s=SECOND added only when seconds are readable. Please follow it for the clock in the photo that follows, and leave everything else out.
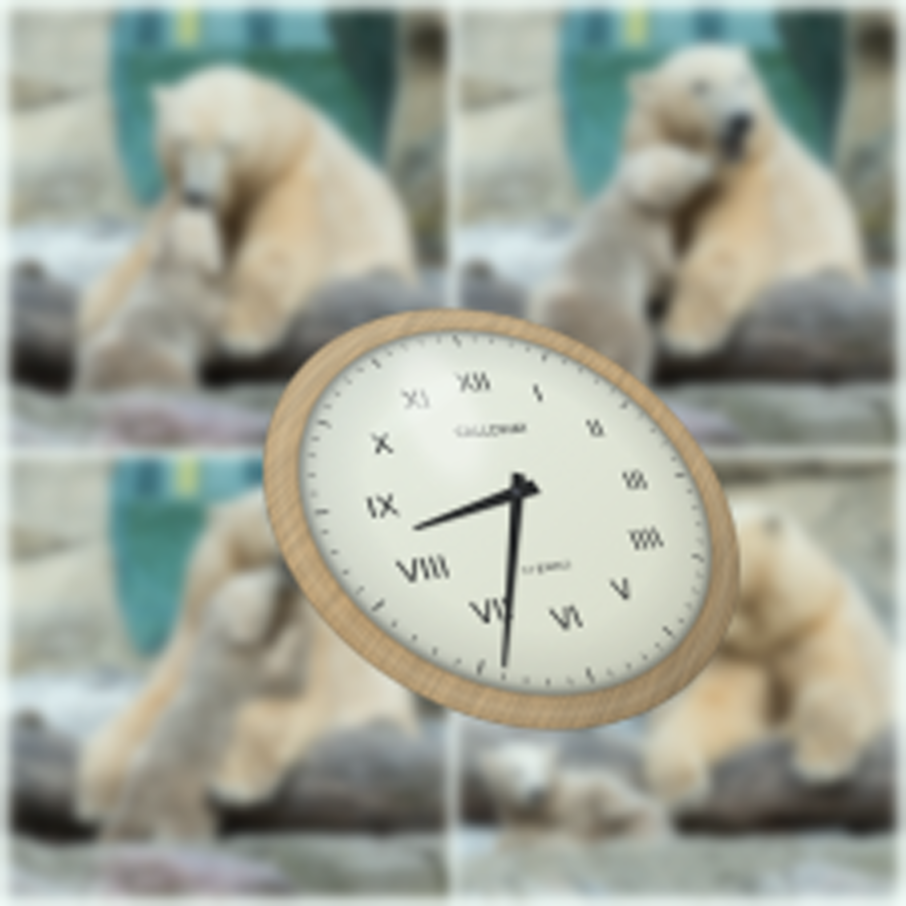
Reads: h=8 m=34
